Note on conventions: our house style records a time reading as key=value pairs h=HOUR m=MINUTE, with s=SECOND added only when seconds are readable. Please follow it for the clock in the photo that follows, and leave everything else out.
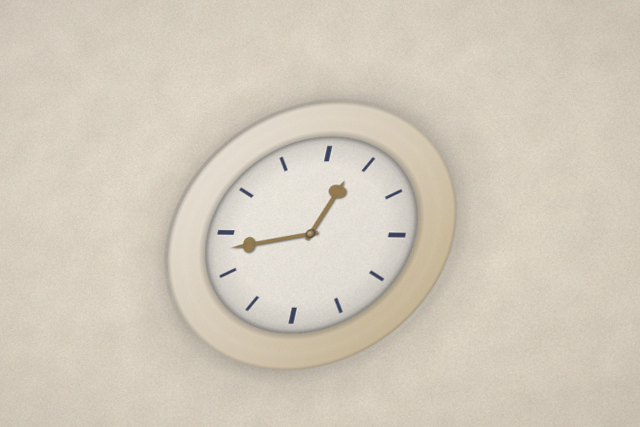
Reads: h=12 m=43
